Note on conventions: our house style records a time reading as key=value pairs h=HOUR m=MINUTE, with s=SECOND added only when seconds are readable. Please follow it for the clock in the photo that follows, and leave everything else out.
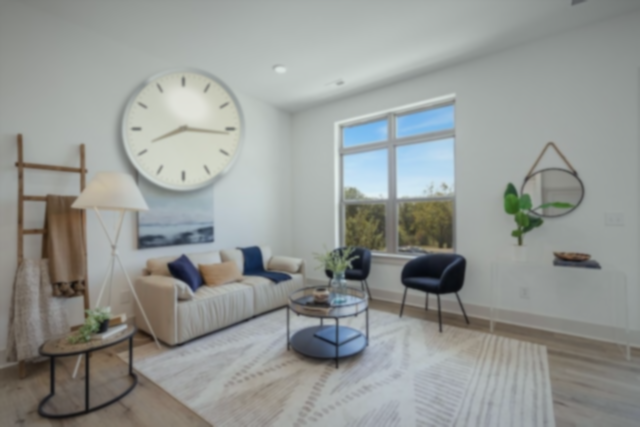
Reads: h=8 m=16
